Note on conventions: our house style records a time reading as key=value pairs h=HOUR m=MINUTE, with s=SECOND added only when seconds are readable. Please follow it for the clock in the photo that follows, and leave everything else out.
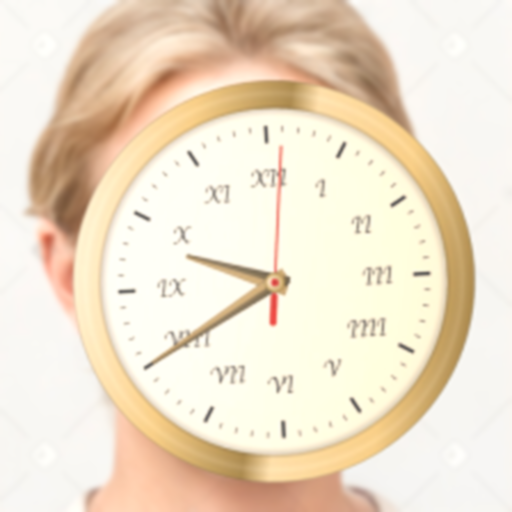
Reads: h=9 m=40 s=1
